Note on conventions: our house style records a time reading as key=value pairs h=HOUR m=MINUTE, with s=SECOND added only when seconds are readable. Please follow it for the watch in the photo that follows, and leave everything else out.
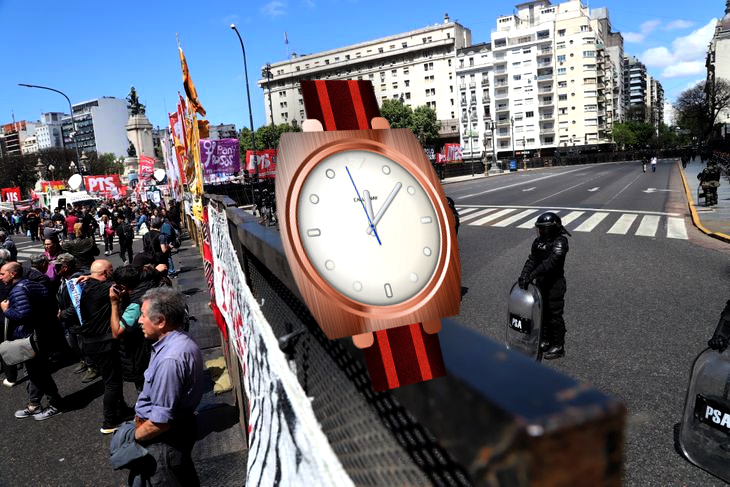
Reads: h=12 m=7 s=58
